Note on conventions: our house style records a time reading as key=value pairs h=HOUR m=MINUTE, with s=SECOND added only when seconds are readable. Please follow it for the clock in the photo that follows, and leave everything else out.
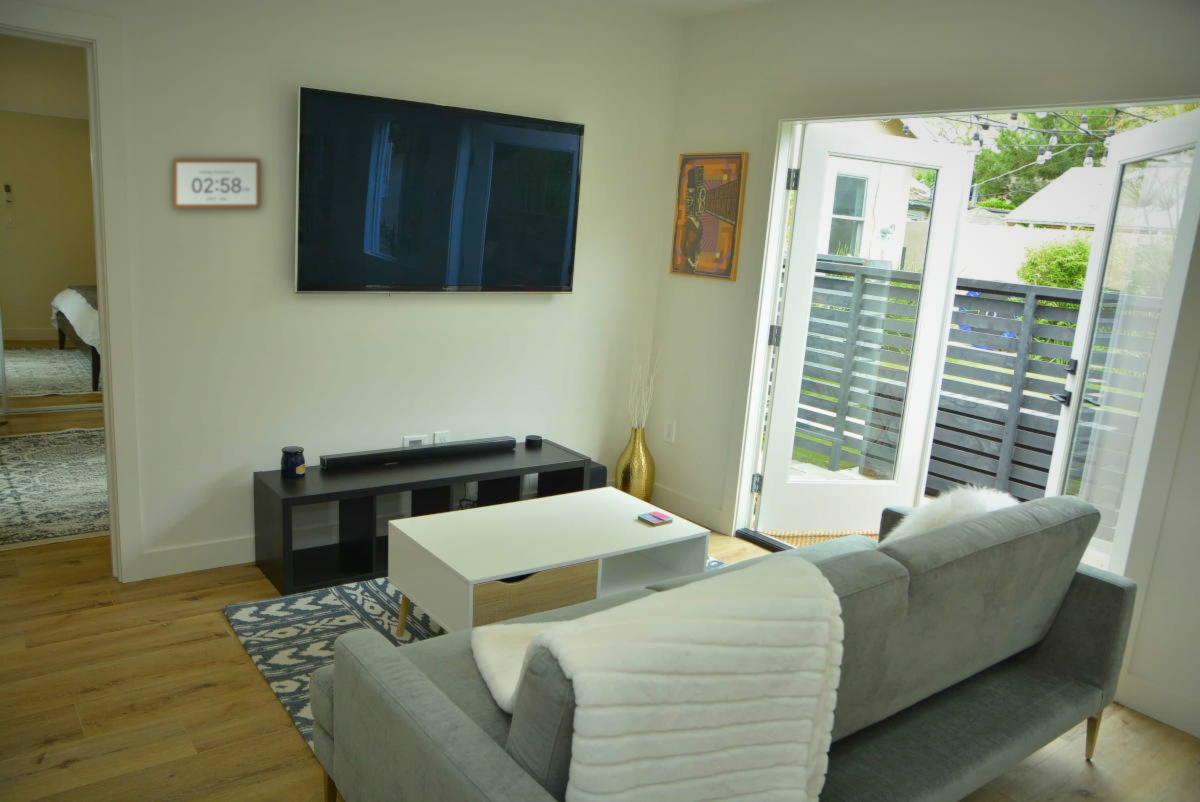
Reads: h=2 m=58
